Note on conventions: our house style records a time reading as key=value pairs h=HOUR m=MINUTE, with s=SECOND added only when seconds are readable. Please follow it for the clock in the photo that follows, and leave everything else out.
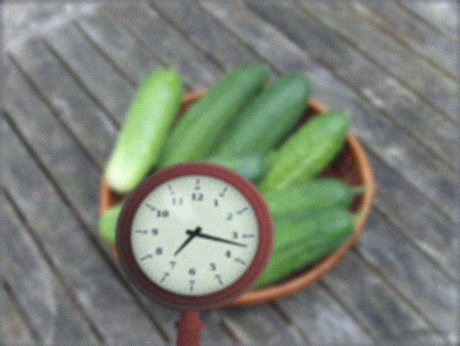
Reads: h=7 m=17
